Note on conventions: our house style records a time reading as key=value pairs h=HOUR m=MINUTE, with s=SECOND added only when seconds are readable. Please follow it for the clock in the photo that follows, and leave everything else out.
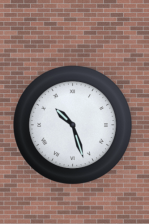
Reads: h=10 m=27
